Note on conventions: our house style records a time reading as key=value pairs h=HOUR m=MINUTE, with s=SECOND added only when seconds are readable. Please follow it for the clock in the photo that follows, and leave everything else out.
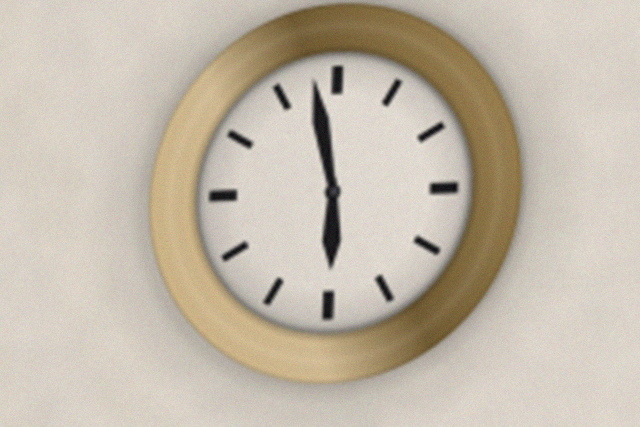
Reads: h=5 m=58
